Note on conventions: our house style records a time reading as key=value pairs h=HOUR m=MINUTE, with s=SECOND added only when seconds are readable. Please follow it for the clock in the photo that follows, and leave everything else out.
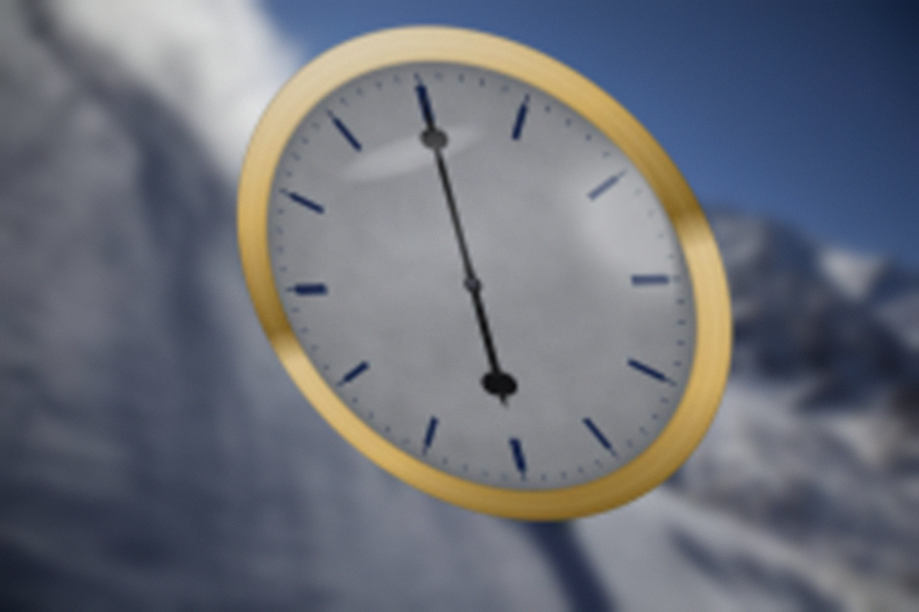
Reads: h=6 m=0
